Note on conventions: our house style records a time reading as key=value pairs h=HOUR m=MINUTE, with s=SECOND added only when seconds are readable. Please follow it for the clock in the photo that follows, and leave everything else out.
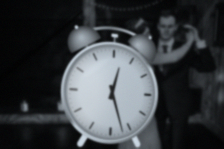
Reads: h=12 m=27
